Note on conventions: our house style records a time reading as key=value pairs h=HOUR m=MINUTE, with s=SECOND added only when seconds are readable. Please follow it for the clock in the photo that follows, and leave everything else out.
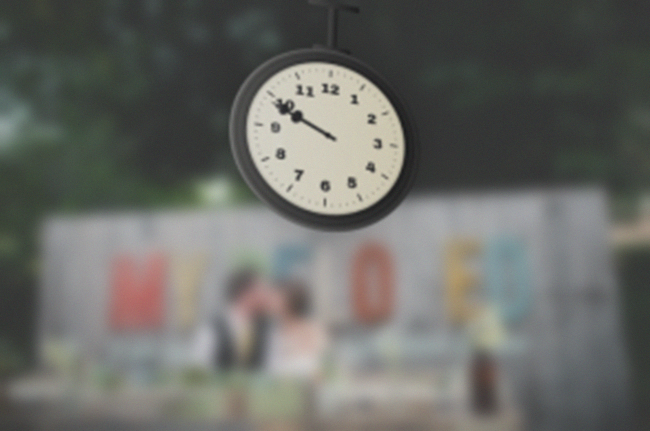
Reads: h=9 m=49
